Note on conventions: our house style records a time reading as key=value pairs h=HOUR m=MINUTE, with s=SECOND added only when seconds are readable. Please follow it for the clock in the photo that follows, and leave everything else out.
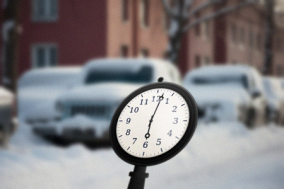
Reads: h=6 m=2
